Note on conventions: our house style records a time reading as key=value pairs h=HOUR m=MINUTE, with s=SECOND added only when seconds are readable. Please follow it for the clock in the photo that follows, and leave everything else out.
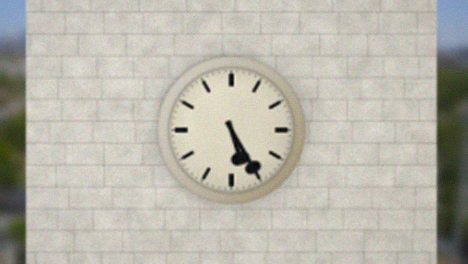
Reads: h=5 m=25
